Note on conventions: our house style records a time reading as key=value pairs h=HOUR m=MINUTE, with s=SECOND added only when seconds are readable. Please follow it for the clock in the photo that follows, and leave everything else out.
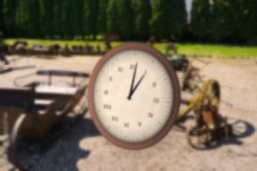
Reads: h=1 m=1
